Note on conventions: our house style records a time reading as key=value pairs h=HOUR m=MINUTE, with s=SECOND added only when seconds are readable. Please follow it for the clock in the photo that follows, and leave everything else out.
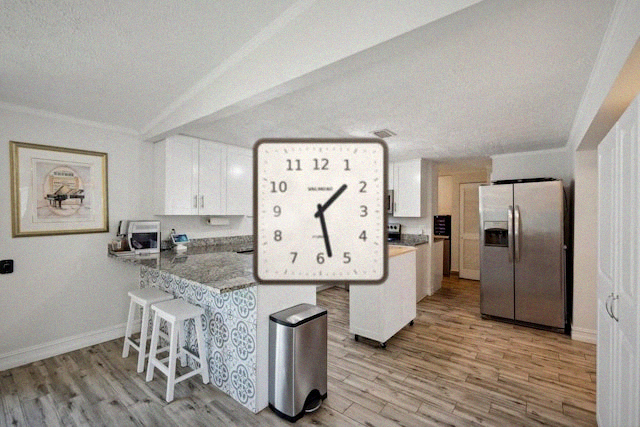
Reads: h=1 m=28
